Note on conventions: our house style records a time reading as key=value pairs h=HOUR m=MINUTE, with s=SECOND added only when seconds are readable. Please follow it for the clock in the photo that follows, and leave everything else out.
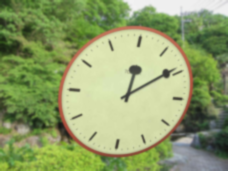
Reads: h=12 m=9
